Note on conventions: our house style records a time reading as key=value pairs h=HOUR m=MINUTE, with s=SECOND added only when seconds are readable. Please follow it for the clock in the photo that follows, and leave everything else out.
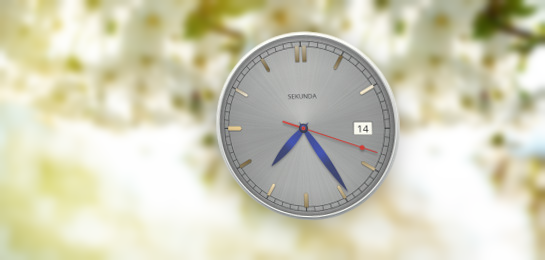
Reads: h=7 m=24 s=18
